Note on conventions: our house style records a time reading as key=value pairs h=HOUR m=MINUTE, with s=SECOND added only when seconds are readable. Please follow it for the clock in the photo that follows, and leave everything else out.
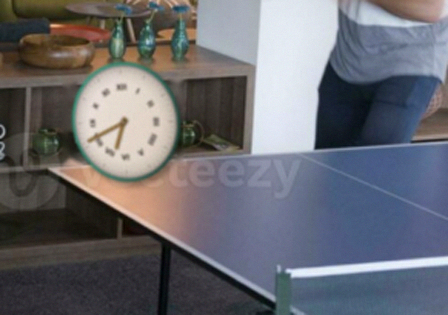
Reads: h=6 m=41
